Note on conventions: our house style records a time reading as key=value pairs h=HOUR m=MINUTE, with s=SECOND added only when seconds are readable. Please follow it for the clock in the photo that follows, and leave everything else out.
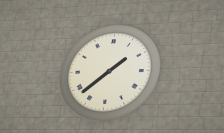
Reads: h=1 m=38
